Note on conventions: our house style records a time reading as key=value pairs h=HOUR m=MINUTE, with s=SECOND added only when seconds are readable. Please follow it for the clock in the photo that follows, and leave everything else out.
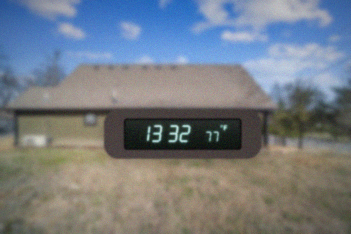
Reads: h=13 m=32
